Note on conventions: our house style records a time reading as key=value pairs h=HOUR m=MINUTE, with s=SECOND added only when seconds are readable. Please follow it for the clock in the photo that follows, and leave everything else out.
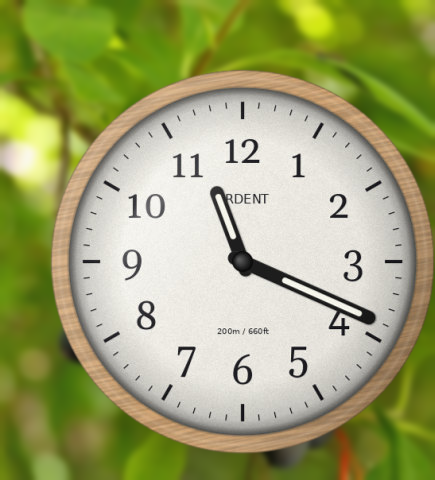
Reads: h=11 m=19
